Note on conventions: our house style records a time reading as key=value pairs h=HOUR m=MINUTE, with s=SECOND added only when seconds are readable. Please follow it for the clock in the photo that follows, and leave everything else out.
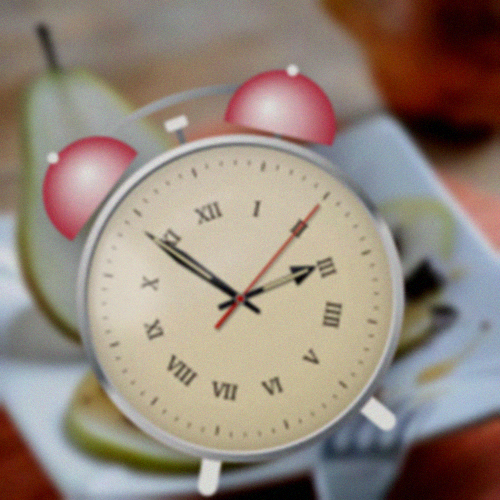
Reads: h=2 m=54 s=10
